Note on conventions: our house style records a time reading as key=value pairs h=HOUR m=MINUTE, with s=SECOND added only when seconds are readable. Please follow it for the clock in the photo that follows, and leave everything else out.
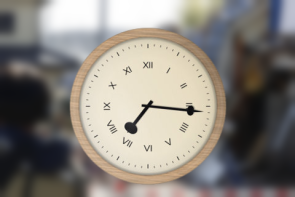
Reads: h=7 m=16
